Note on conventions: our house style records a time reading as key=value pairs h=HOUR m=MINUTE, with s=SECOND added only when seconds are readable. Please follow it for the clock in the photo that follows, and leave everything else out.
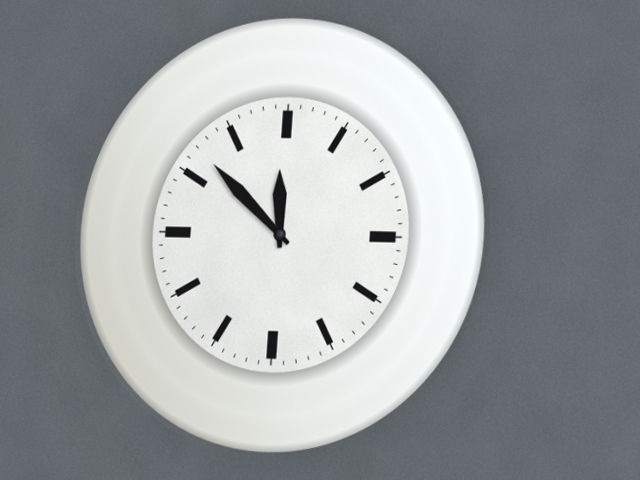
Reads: h=11 m=52
